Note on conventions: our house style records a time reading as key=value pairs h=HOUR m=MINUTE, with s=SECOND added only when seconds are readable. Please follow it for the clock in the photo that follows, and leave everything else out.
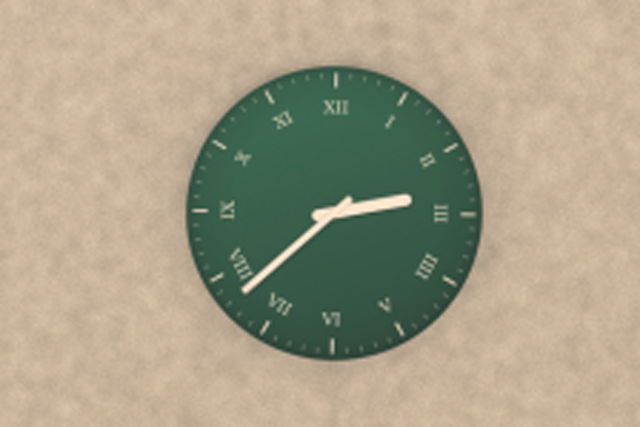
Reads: h=2 m=38
